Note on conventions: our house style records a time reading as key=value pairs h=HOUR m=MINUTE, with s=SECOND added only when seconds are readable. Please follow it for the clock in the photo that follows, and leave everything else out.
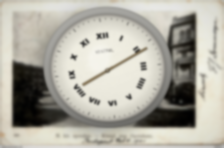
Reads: h=8 m=11
